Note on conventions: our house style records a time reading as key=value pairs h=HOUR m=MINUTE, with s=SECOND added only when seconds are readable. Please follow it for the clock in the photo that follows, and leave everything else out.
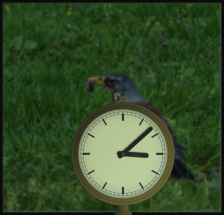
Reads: h=3 m=8
